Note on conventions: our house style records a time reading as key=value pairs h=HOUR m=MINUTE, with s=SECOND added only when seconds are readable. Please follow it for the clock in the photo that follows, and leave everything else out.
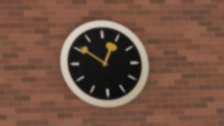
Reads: h=12 m=51
